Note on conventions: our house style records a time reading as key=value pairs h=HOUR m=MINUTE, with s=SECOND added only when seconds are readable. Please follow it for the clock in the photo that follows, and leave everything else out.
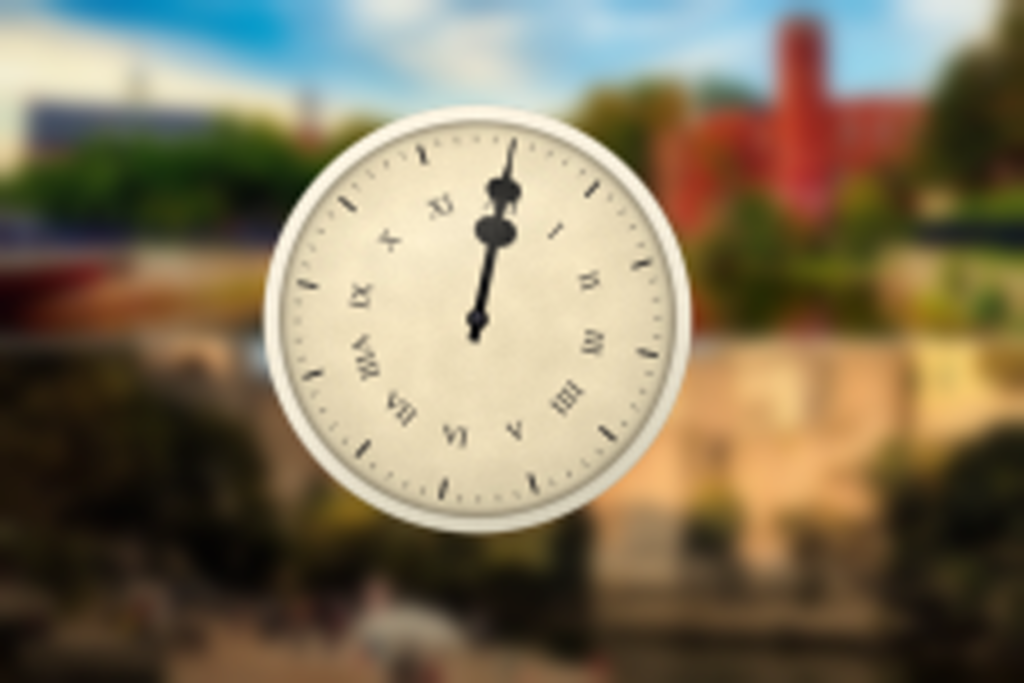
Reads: h=12 m=0
